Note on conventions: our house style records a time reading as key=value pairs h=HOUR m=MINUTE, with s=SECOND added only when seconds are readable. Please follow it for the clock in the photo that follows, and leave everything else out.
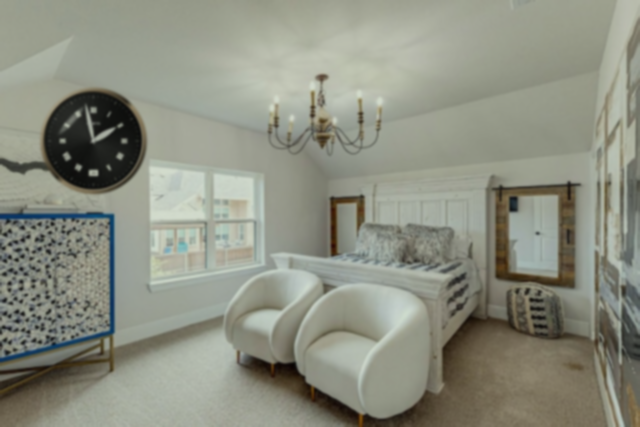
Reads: h=1 m=58
